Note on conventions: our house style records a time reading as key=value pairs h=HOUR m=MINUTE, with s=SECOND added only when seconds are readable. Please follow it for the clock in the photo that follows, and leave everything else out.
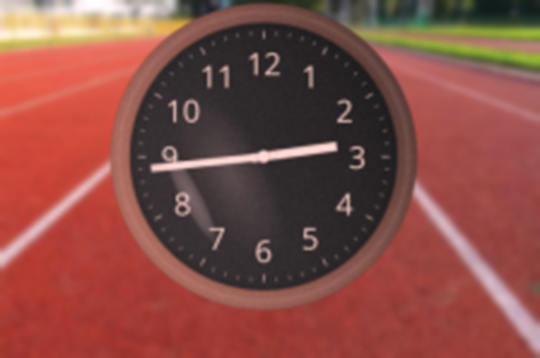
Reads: h=2 m=44
